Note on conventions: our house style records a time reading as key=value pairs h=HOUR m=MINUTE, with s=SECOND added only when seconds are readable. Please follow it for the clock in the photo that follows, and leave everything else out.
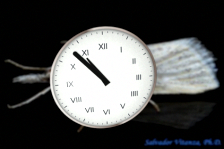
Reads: h=10 m=53
